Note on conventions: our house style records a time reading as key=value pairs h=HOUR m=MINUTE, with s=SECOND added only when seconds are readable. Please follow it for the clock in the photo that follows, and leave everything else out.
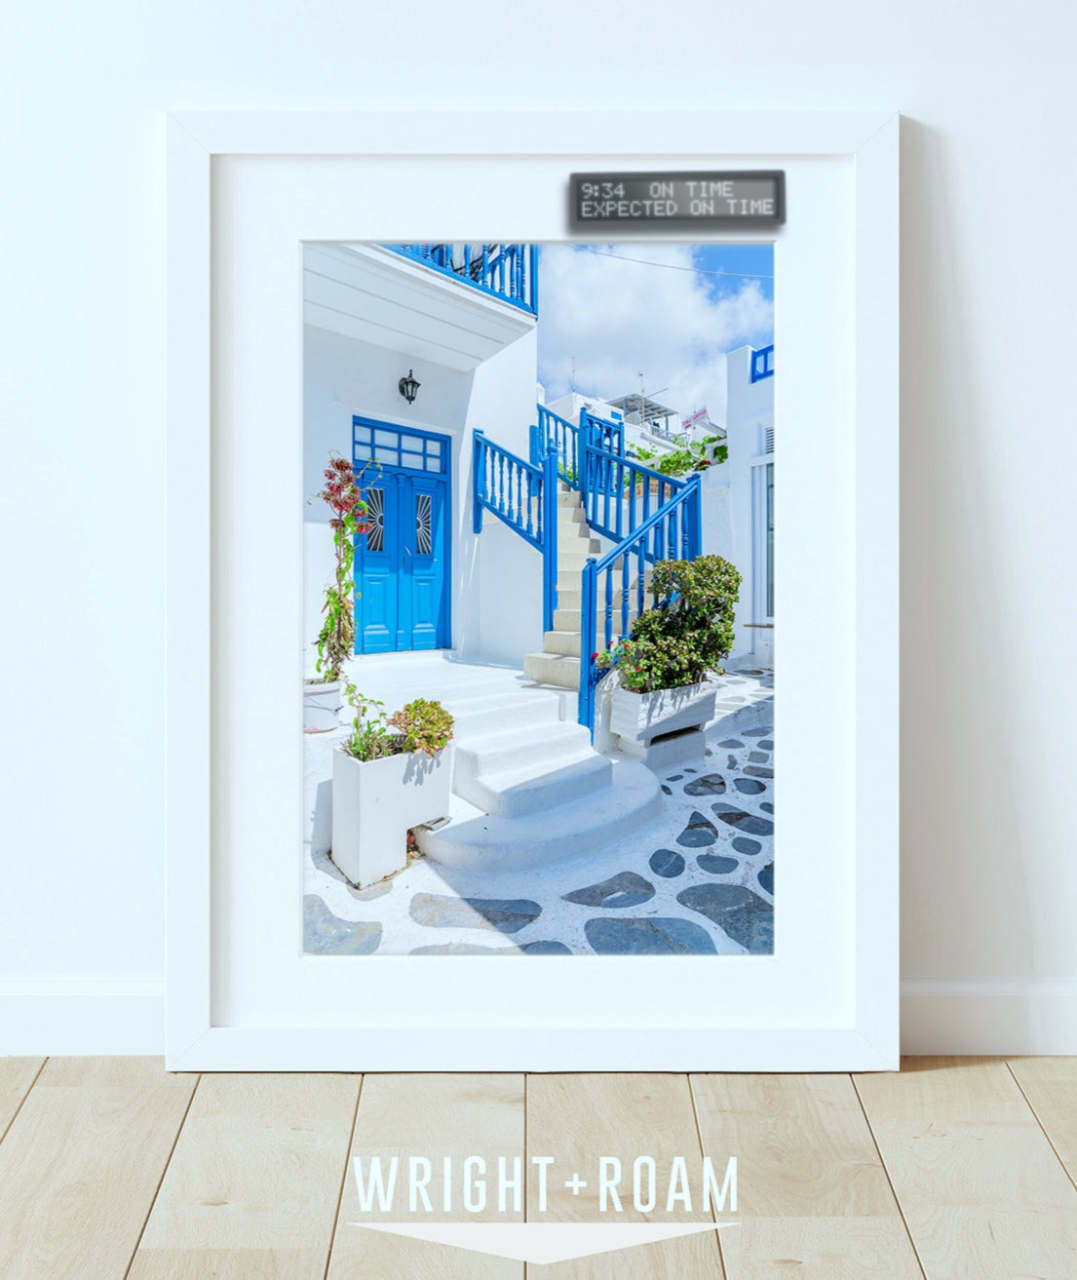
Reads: h=9 m=34
